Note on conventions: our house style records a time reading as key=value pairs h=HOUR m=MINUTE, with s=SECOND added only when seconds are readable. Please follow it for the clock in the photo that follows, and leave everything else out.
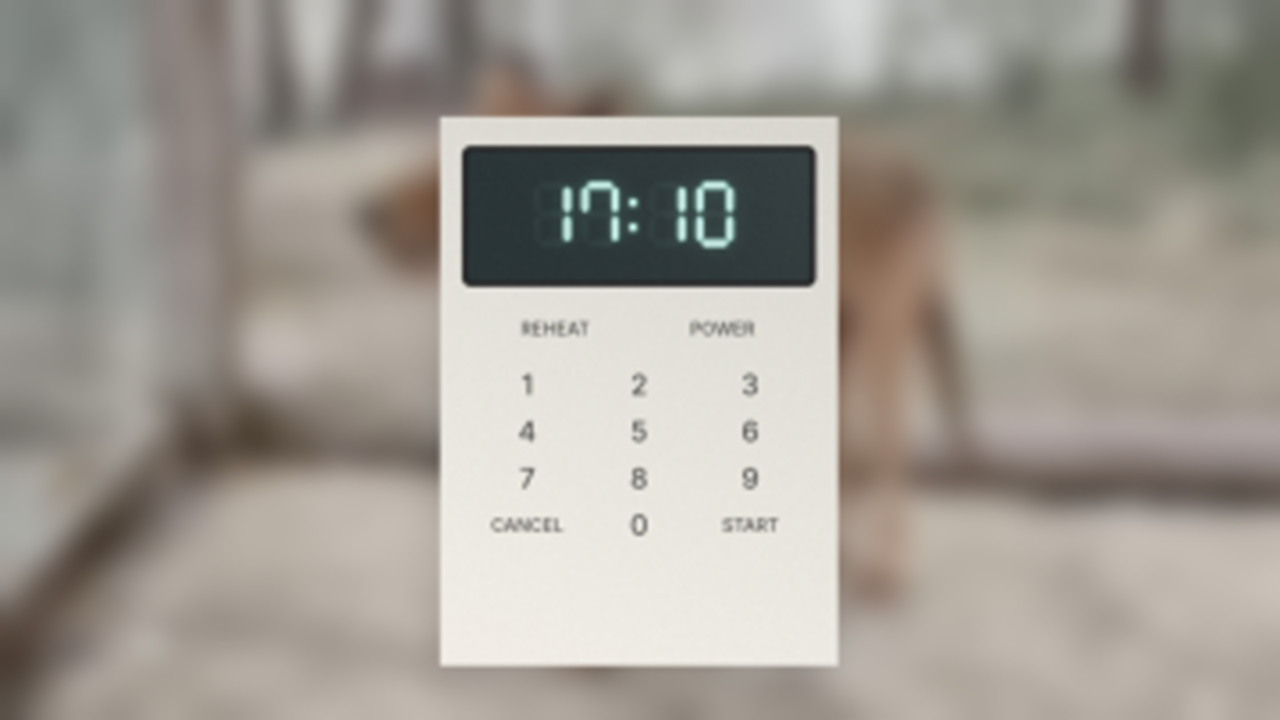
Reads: h=17 m=10
